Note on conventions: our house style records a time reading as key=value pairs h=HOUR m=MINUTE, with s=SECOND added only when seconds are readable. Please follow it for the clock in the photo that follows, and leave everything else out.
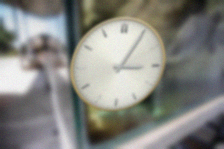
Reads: h=3 m=5
